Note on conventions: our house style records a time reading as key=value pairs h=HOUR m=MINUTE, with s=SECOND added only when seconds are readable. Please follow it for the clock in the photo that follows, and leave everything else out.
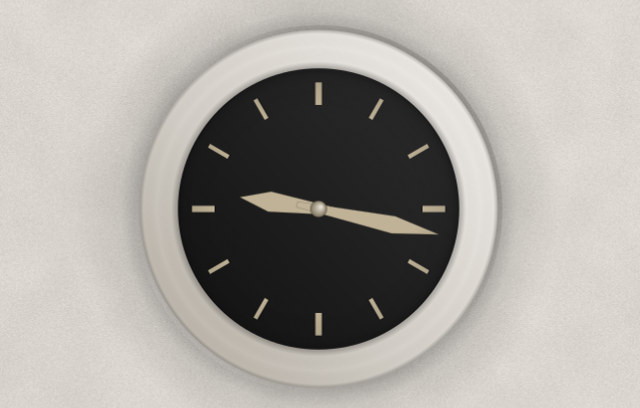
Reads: h=9 m=17
